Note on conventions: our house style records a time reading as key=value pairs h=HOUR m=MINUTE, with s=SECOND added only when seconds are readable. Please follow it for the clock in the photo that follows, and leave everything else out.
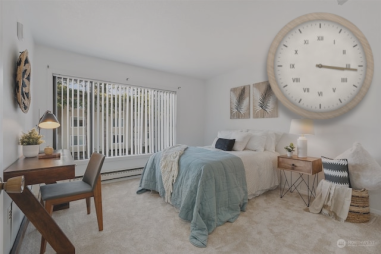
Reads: h=3 m=16
